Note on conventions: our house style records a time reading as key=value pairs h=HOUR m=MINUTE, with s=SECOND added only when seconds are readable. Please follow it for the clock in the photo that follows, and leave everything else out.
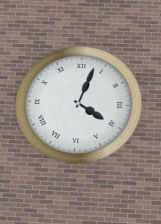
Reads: h=4 m=3
